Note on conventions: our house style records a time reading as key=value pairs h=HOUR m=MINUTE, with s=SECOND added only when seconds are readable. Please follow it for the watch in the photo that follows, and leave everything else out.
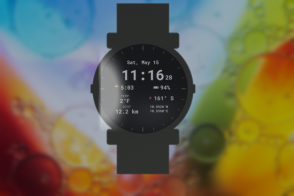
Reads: h=11 m=16
